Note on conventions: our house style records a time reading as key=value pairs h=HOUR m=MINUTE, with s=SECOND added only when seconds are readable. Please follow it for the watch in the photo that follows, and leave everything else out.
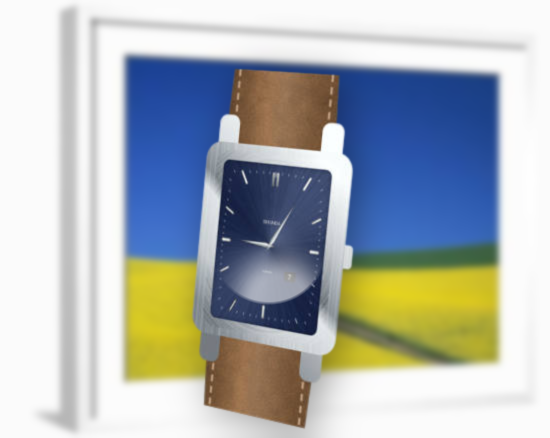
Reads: h=9 m=5
